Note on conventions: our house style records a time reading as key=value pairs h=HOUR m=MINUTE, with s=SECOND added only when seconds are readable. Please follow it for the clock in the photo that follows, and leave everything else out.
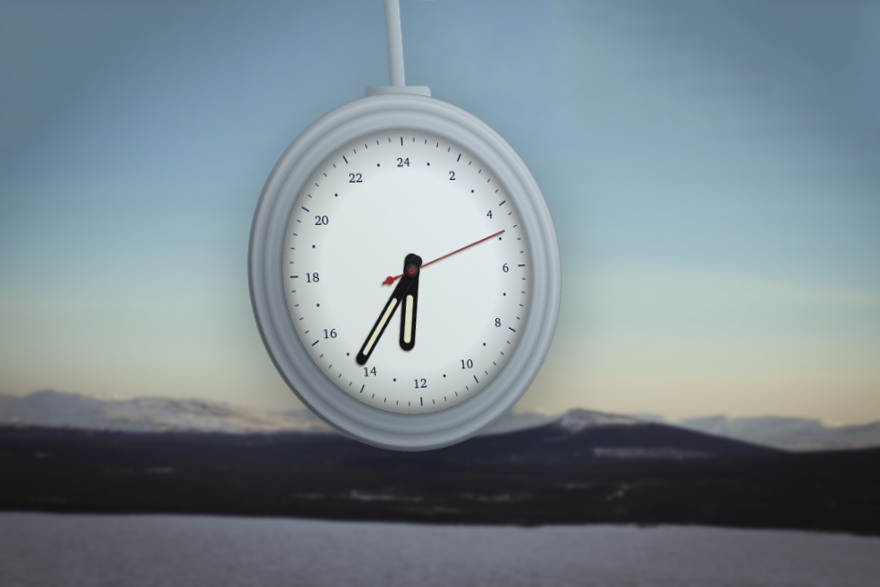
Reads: h=12 m=36 s=12
